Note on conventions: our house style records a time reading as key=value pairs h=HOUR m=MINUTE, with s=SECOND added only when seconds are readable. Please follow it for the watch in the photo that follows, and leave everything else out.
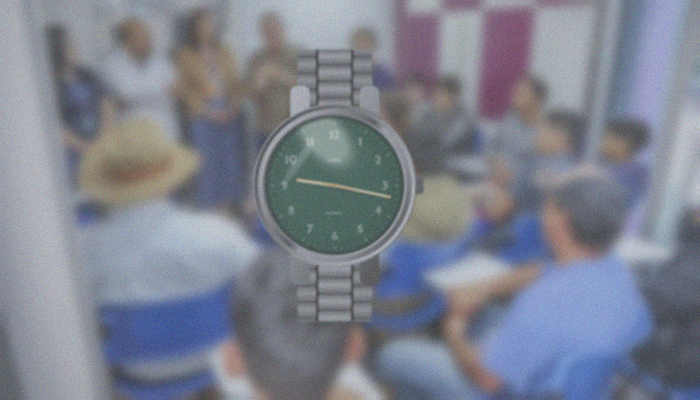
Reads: h=9 m=17
